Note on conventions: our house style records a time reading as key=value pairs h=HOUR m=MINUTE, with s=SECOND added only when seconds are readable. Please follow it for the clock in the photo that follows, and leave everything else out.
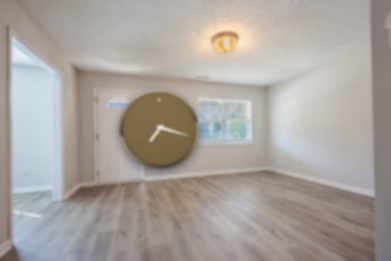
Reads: h=7 m=18
